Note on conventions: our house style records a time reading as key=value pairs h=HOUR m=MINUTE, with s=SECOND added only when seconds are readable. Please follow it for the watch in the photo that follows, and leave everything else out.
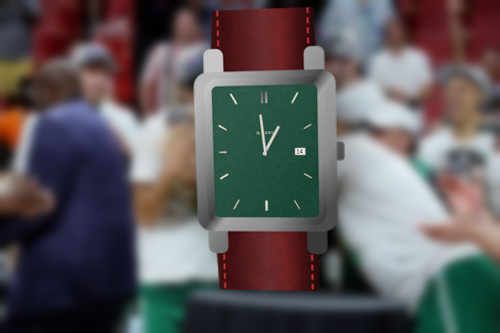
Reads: h=12 m=59
